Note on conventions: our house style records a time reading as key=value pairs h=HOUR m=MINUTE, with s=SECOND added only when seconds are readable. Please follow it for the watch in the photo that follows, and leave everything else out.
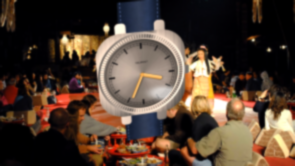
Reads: h=3 m=34
